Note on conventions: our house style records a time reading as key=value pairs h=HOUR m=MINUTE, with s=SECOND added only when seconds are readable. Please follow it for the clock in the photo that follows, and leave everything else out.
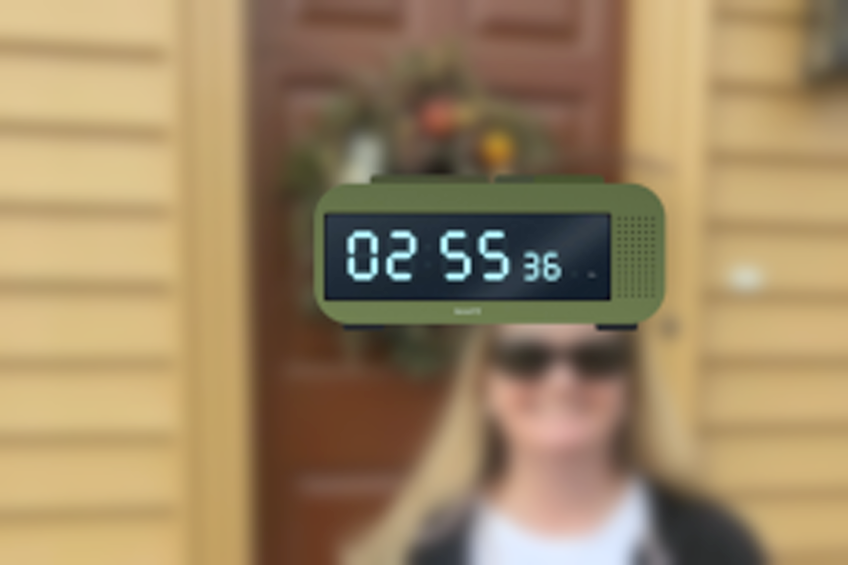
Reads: h=2 m=55 s=36
